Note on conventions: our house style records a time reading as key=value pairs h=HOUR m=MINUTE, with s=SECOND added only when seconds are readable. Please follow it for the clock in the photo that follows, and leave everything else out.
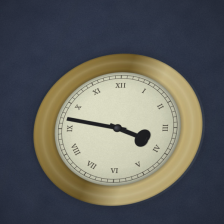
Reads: h=3 m=47
